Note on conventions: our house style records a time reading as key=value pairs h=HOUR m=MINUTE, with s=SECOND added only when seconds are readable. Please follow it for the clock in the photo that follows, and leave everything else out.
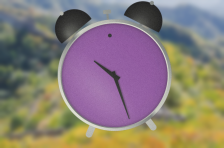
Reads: h=10 m=28
